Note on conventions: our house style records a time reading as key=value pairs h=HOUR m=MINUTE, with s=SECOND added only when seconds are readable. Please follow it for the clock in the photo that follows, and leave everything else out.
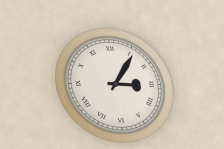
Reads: h=3 m=6
